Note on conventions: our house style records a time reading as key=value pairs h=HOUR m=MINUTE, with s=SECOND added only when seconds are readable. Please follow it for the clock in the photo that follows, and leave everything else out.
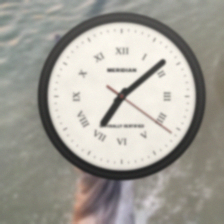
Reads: h=7 m=8 s=21
